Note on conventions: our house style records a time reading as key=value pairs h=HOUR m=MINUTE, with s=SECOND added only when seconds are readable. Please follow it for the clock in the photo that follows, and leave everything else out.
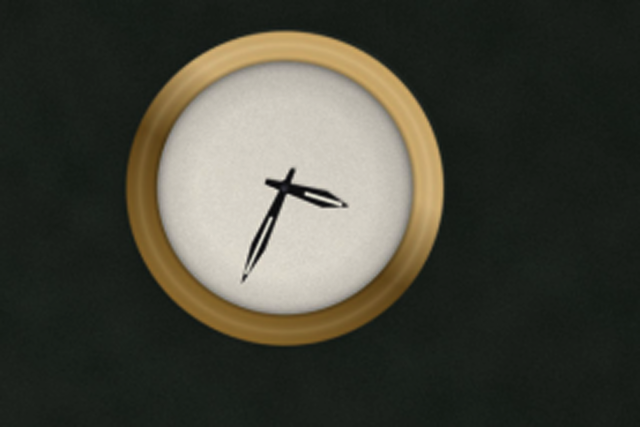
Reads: h=3 m=34
